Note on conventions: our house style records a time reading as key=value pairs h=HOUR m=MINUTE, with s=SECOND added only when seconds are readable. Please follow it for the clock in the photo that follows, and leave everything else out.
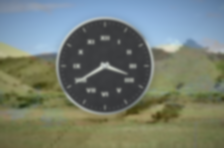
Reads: h=3 m=40
